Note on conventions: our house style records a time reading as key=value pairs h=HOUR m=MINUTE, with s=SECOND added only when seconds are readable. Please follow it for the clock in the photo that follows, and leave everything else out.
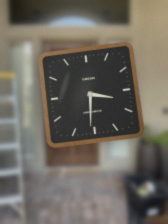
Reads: h=3 m=31
